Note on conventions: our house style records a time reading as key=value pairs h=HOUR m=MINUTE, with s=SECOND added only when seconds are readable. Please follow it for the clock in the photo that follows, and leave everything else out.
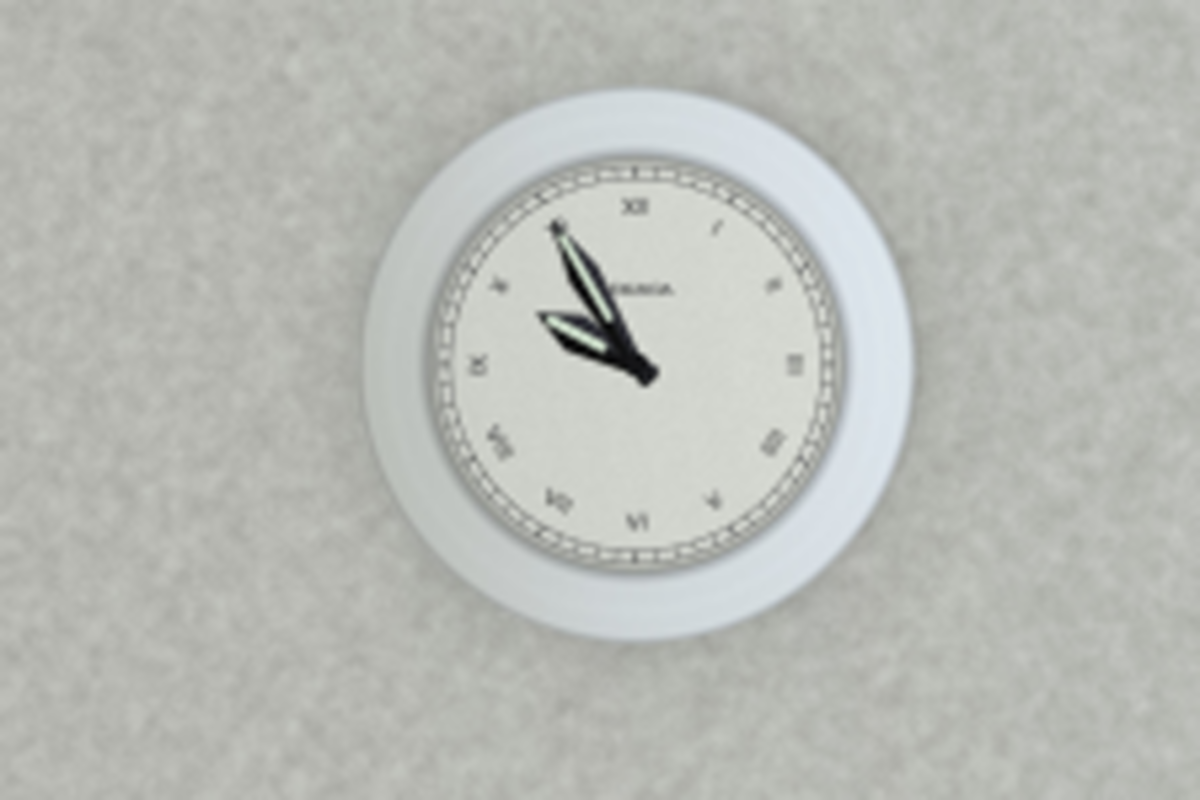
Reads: h=9 m=55
